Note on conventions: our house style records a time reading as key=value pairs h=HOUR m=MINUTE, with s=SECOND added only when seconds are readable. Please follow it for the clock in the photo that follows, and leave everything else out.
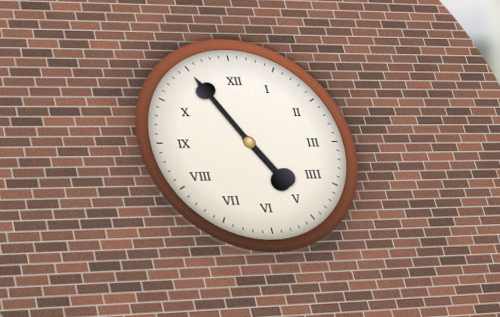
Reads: h=4 m=55
